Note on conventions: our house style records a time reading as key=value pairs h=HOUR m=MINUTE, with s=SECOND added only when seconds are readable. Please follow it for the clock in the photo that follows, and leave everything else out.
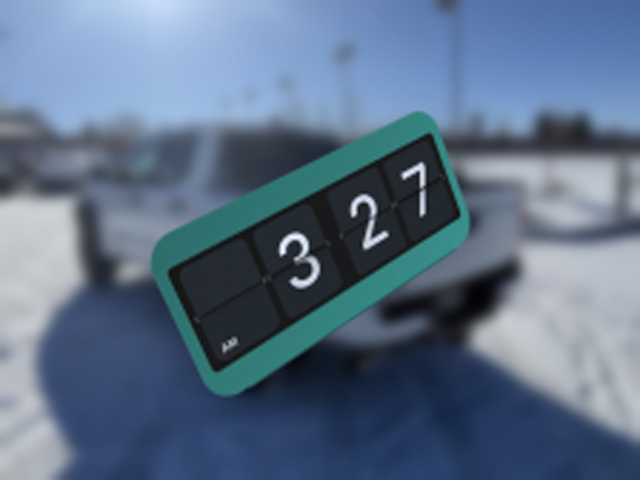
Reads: h=3 m=27
